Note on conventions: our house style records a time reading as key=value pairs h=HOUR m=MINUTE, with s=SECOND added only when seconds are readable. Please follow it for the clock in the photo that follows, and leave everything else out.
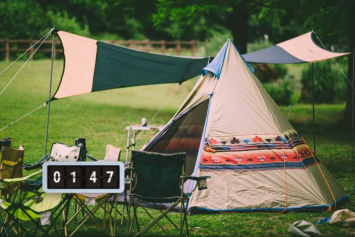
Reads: h=1 m=47
